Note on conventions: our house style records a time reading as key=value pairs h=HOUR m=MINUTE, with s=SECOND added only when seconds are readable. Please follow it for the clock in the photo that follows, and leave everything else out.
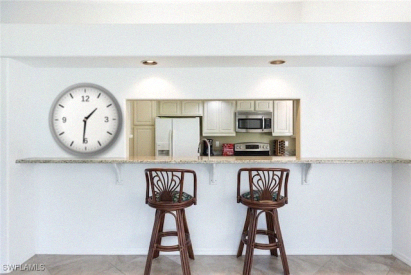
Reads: h=1 m=31
